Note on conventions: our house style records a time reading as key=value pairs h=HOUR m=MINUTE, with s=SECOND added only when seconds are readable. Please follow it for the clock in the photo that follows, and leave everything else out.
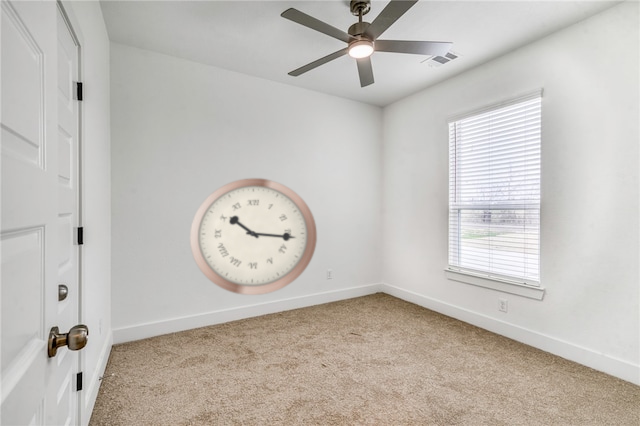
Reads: h=10 m=16
